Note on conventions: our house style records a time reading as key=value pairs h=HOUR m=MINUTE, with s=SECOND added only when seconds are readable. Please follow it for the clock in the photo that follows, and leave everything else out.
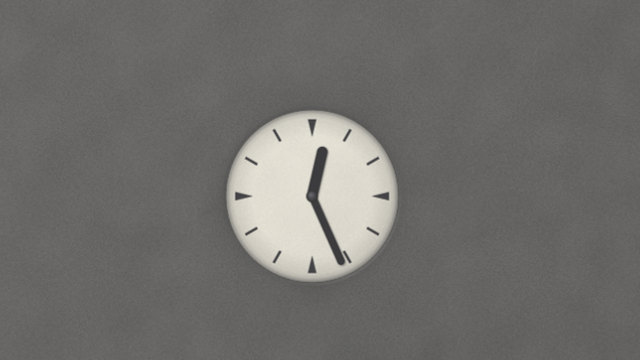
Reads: h=12 m=26
